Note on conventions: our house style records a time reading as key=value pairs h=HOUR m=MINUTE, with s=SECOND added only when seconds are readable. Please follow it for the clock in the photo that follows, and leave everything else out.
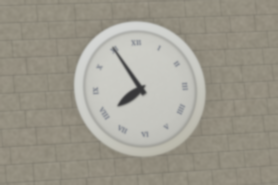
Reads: h=7 m=55
